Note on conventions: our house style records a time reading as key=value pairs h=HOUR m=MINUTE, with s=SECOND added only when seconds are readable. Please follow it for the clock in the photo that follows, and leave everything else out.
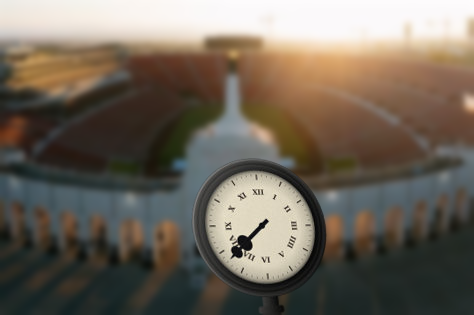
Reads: h=7 m=38
